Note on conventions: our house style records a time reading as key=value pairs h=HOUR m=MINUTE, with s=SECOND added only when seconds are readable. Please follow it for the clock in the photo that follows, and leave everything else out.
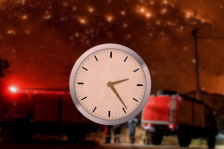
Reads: h=2 m=24
